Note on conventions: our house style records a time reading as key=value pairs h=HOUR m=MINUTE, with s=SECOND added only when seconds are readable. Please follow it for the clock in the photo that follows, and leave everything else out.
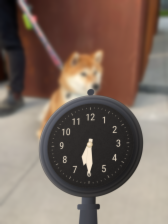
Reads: h=6 m=30
